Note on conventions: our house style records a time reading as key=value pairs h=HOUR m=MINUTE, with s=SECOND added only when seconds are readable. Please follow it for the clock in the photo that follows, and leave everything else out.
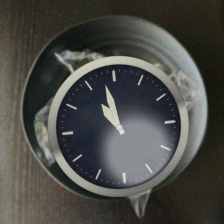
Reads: h=10 m=58
